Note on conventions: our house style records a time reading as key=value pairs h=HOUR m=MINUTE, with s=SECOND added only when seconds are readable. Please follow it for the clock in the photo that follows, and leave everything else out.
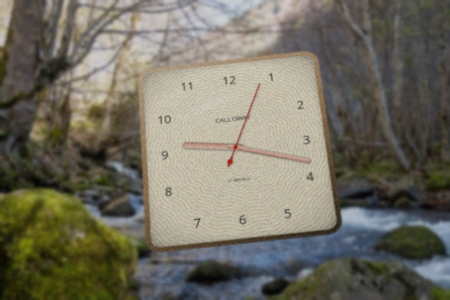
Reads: h=9 m=18 s=4
